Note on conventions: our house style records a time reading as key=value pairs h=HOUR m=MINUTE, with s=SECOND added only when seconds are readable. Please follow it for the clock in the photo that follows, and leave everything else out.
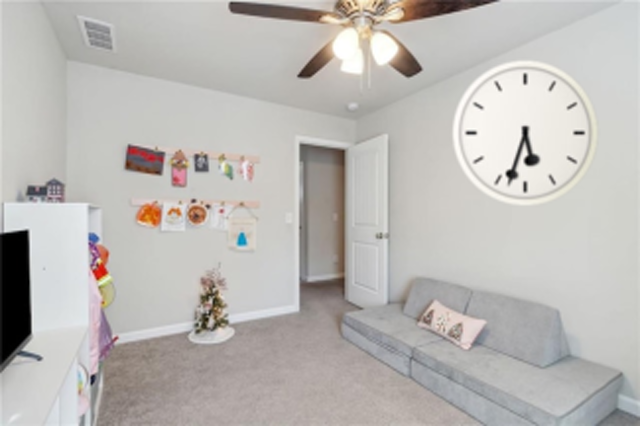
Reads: h=5 m=33
